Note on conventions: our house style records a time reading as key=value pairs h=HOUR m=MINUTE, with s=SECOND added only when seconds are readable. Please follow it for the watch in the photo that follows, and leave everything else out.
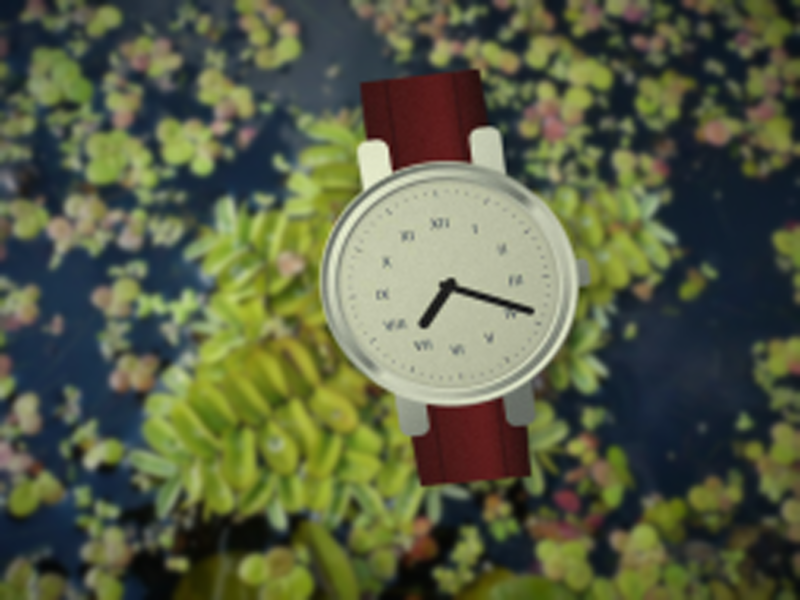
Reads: h=7 m=19
